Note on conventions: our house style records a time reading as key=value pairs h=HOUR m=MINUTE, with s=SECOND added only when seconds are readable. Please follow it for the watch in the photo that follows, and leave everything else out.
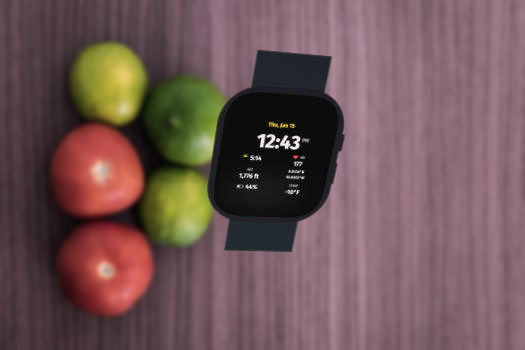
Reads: h=12 m=43
